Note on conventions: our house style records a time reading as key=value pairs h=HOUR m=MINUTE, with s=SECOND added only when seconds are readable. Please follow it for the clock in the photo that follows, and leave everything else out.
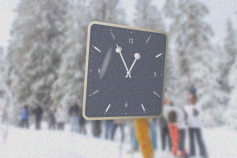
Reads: h=12 m=55
